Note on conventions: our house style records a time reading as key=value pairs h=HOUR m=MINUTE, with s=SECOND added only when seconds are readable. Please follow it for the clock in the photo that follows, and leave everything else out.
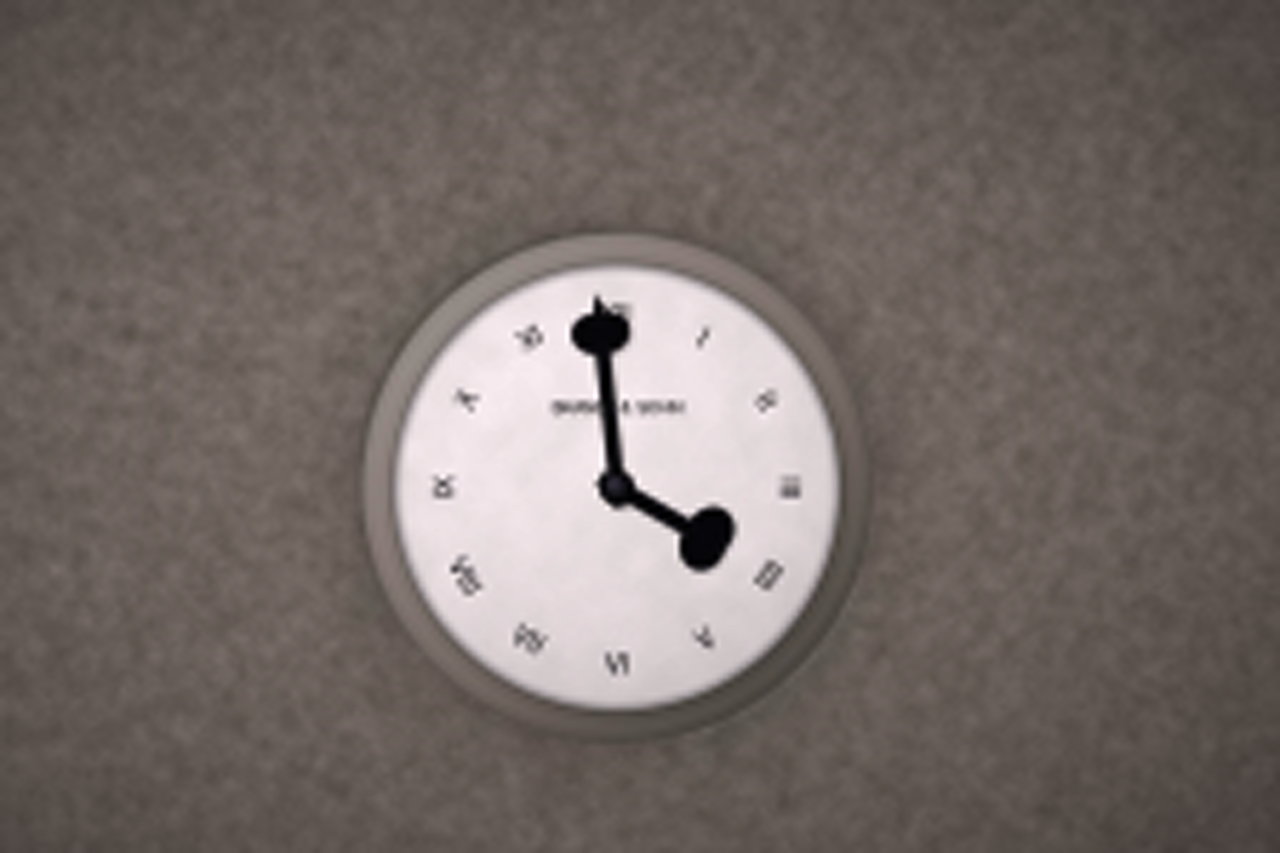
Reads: h=3 m=59
